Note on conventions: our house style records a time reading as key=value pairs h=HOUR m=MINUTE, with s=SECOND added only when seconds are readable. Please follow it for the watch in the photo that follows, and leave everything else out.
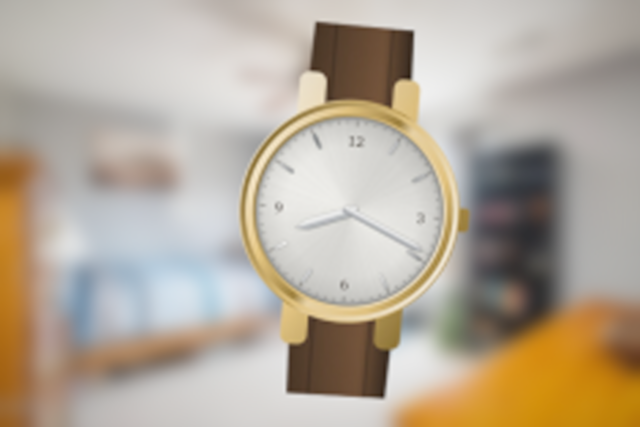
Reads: h=8 m=19
